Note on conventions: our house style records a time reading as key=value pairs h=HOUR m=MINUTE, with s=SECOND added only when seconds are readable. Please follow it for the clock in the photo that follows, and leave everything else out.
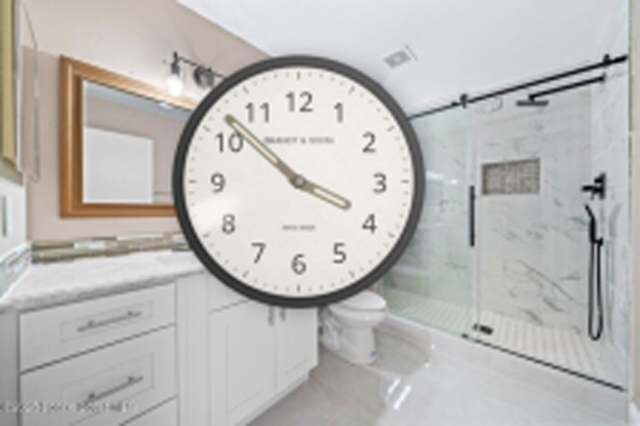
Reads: h=3 m=52
